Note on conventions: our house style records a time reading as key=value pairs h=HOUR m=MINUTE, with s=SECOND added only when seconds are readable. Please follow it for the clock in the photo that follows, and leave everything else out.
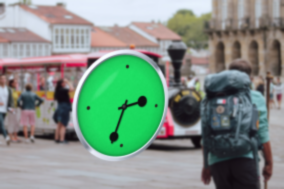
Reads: h=2 m=33
